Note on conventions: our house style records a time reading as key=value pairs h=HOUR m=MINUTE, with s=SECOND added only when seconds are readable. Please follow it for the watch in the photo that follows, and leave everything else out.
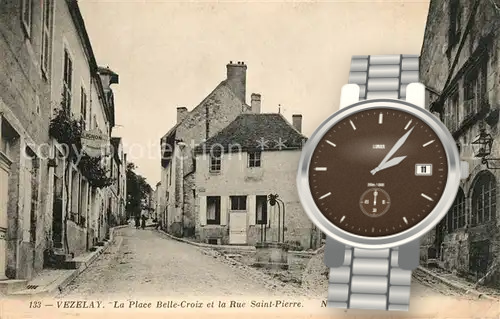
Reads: h=2 m=6
